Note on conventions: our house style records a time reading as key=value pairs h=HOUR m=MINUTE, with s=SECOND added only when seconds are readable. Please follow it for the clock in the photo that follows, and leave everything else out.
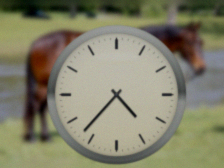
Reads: h=4 m=37
